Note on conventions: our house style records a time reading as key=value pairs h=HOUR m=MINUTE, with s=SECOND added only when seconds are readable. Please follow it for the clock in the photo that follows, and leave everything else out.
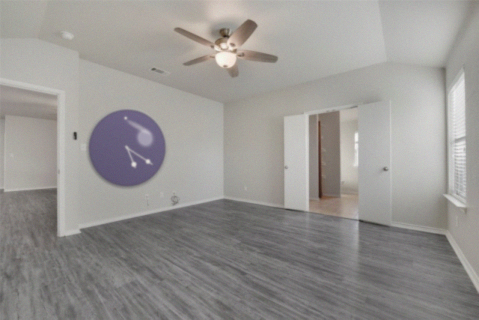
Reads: h=5 m=21
